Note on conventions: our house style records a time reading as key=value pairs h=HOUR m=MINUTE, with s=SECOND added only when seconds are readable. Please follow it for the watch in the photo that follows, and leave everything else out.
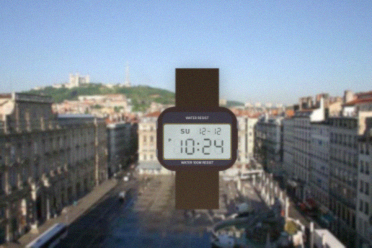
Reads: h=10 m=24
